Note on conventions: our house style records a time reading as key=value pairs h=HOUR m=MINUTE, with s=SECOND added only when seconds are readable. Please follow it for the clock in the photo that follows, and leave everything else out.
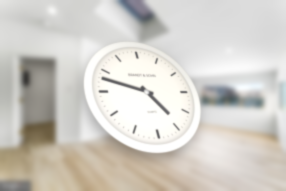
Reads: h=4 m=48
